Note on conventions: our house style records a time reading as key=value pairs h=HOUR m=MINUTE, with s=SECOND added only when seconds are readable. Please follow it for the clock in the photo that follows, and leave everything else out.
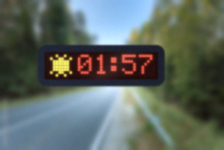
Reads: h=1 m=57
